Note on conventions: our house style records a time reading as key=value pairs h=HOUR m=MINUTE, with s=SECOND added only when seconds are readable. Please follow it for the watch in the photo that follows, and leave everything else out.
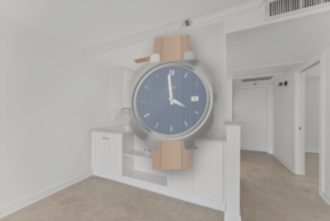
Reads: h=3 m=59
